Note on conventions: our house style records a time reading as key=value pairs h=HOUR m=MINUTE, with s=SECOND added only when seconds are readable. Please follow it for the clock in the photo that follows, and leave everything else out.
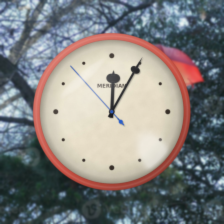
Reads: h=12 m=4 s=53
